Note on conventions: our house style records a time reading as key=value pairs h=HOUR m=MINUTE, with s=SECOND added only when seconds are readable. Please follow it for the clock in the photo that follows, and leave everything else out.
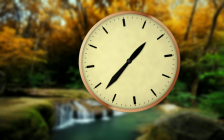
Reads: h=1 m=38
